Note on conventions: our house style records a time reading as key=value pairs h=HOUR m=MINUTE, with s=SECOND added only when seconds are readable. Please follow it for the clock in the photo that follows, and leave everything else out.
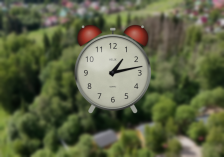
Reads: h=1 m=13
